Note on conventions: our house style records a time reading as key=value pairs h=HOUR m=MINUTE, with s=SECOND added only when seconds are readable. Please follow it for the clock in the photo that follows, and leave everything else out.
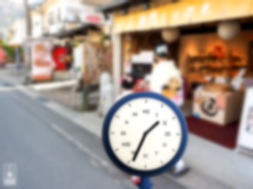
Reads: h=1 m=34
